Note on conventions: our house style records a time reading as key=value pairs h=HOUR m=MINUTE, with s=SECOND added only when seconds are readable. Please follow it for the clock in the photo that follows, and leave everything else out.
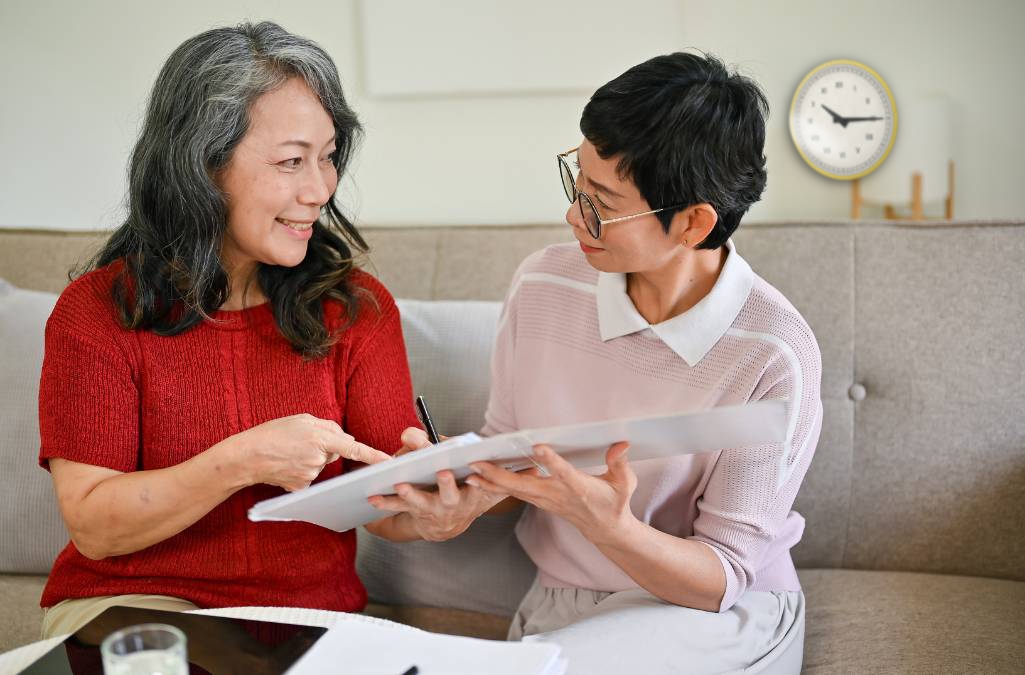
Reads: h=10 m=15
